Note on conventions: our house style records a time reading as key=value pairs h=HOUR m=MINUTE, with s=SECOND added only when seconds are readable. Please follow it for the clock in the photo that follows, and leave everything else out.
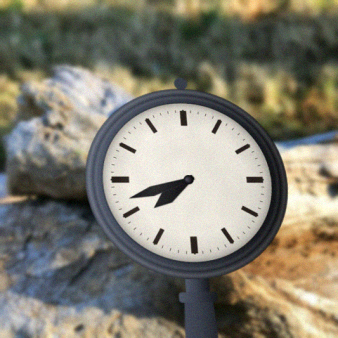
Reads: h=7 m=42
